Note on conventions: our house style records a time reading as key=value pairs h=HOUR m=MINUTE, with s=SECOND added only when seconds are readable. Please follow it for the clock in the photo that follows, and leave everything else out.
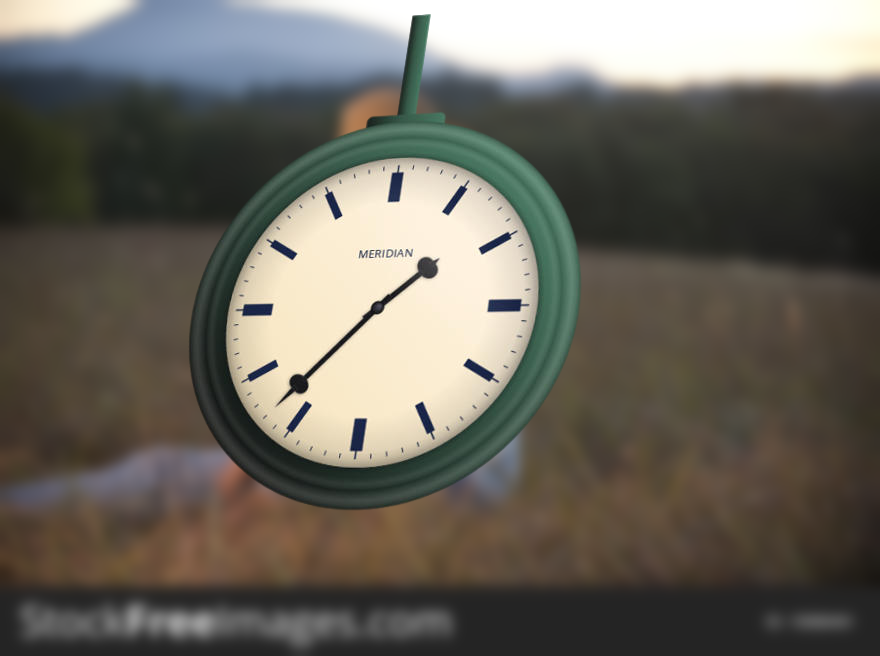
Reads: h=1 m=37
